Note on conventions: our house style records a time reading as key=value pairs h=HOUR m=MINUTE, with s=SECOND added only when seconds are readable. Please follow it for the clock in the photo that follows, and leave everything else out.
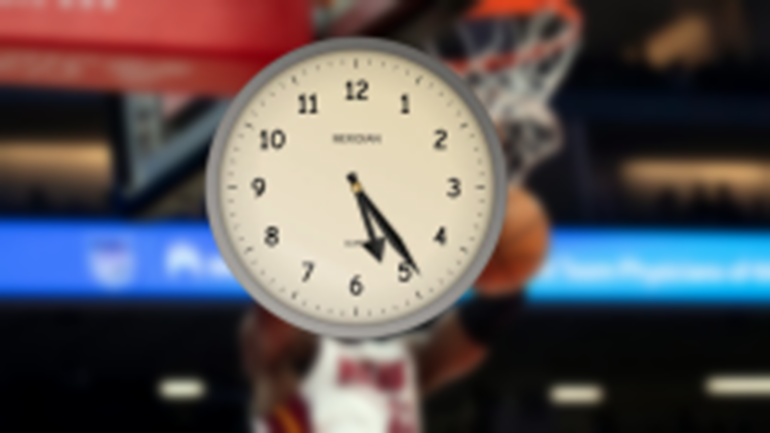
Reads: h=5 m=24
